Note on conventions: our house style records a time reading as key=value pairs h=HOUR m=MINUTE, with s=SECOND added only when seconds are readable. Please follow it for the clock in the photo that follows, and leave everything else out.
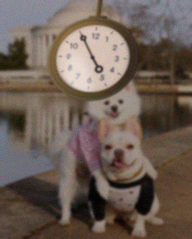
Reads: h=4 m=55
